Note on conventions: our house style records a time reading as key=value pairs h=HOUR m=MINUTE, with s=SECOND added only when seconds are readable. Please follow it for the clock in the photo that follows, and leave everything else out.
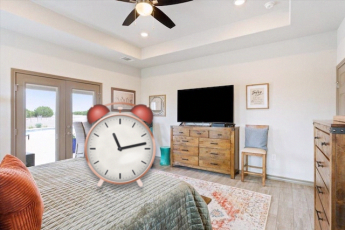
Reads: h=11 m=13
